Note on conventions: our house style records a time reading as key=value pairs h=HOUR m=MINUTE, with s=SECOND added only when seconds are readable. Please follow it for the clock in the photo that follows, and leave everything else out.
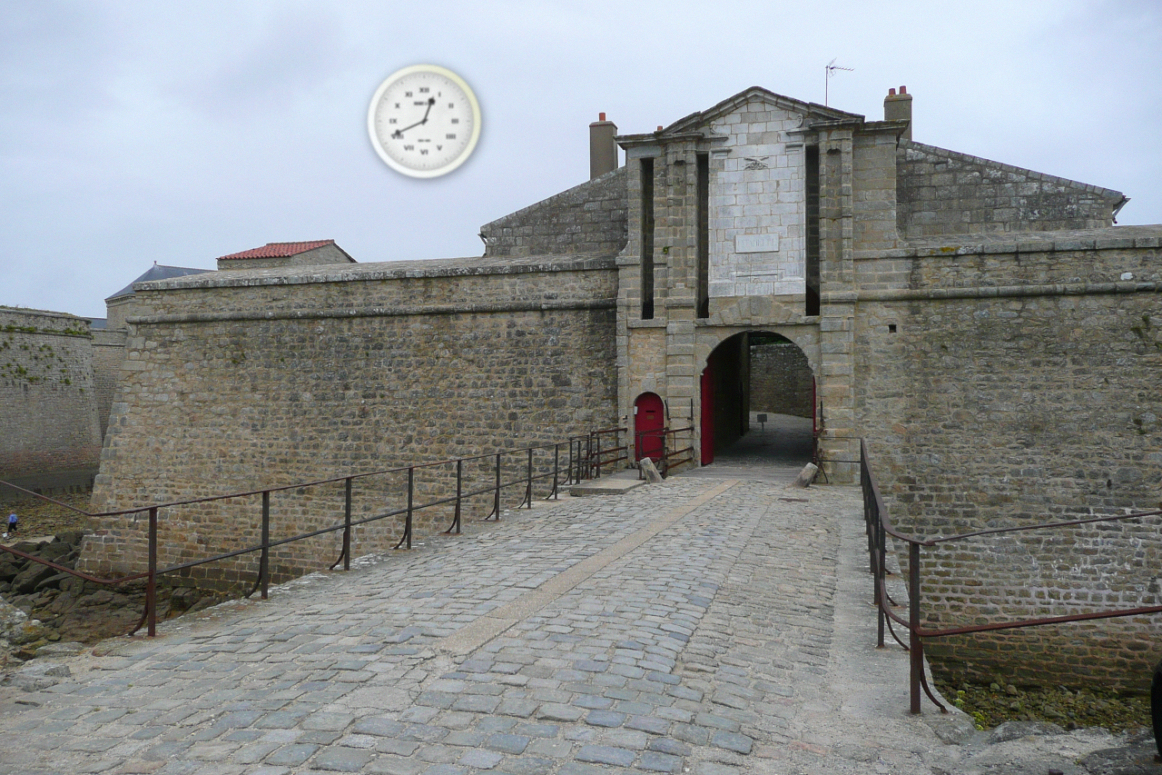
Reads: h=12 m=41
